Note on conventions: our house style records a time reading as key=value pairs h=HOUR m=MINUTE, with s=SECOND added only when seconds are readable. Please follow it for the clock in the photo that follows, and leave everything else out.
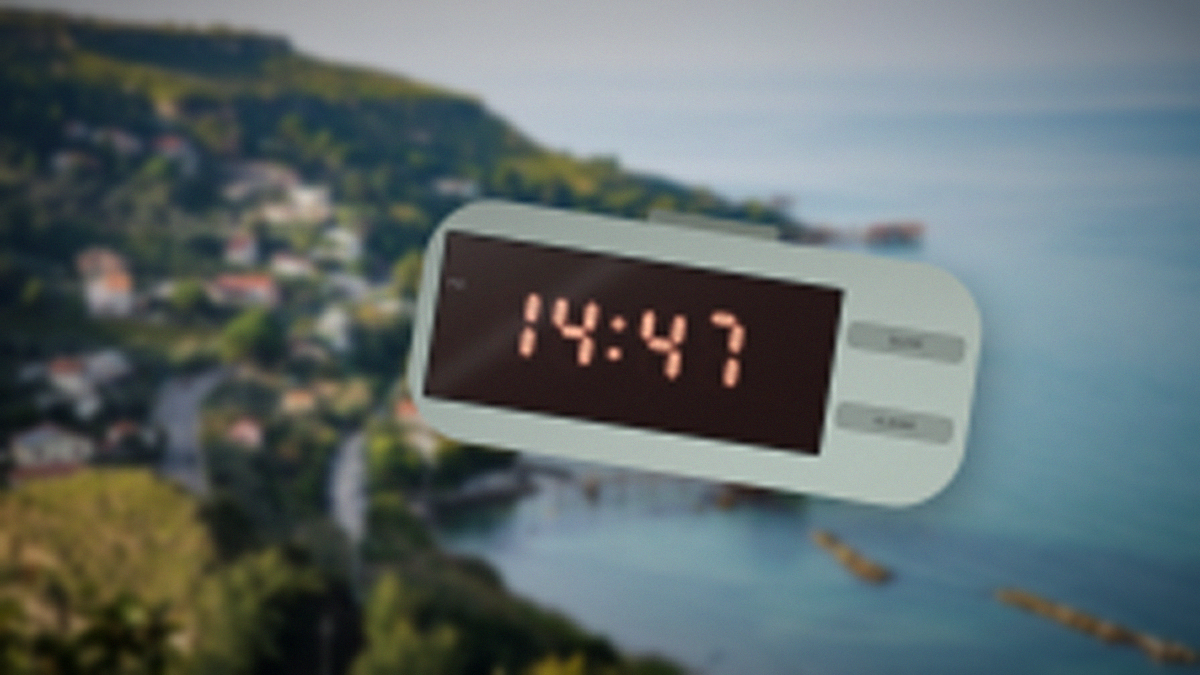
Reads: h=14 m=47
